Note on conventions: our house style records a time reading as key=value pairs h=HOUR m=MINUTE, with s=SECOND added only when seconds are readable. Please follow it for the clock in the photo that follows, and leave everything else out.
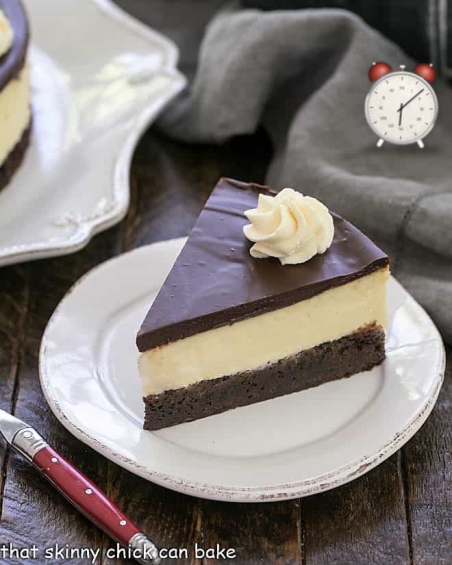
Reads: h=6 m=8
